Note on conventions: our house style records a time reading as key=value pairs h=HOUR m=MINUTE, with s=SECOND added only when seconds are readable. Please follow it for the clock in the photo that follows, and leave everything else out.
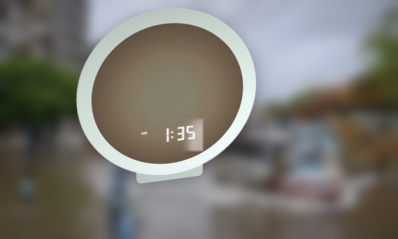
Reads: h=1 m=35
